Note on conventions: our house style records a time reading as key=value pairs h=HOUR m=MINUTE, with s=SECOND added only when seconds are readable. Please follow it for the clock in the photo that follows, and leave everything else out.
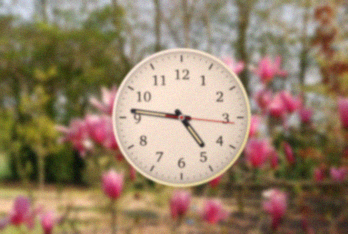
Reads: h=4 m=46 s=16
